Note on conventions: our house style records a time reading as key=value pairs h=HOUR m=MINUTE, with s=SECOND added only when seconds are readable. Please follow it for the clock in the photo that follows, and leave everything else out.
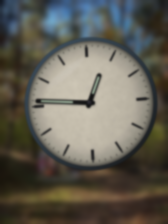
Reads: h=12 m=46
